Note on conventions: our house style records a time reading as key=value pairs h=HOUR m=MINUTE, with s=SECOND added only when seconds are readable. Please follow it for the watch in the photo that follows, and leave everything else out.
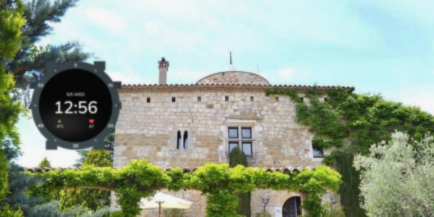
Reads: h=12 m=56
